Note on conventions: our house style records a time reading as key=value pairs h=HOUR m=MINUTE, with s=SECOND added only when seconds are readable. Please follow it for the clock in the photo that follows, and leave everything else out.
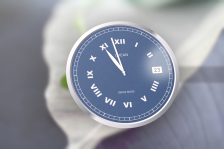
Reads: h=10 m=58
